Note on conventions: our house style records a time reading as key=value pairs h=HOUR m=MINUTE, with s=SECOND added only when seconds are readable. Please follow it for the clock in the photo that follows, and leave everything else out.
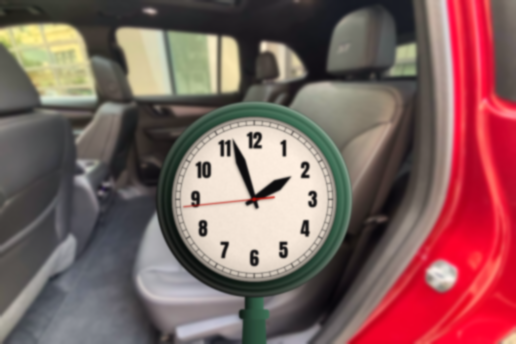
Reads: h=1 m=56 s=44
